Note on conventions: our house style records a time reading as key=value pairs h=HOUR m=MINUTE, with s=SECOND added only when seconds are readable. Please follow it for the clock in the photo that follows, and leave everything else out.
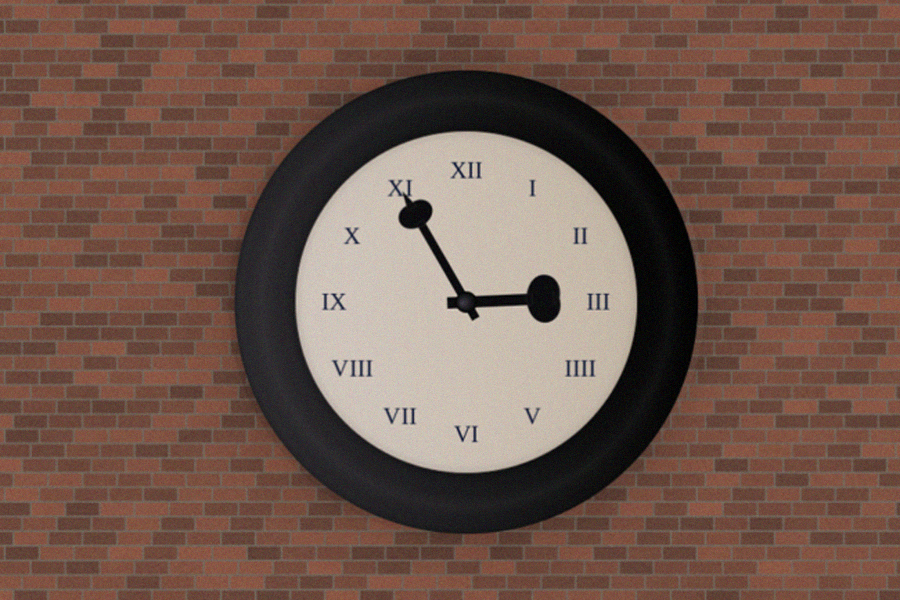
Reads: h=2 m=55
